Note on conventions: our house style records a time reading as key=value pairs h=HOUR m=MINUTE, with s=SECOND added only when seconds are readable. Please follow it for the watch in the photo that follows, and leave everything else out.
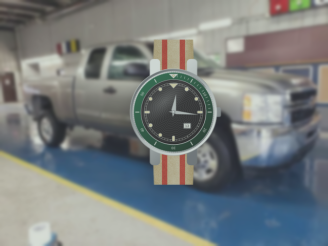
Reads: h=12 m=16
